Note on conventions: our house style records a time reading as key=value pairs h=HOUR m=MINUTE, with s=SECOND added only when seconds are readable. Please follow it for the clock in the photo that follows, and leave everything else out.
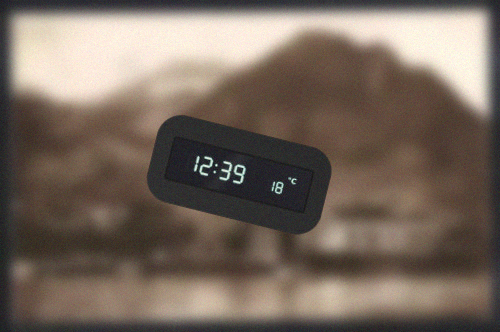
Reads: h=12 m=39
